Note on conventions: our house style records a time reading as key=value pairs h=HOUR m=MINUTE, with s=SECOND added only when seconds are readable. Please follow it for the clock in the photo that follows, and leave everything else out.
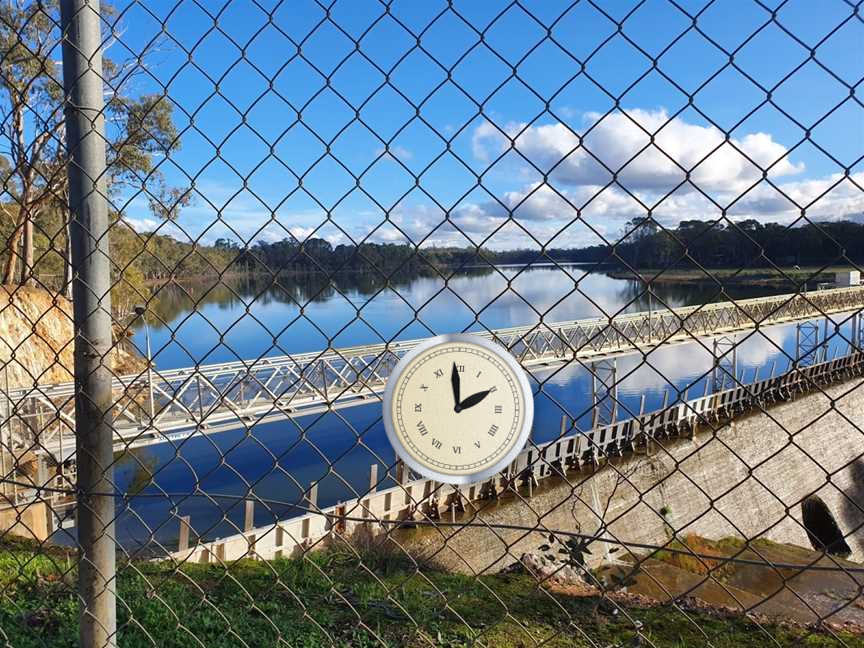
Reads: h=1 m=59
